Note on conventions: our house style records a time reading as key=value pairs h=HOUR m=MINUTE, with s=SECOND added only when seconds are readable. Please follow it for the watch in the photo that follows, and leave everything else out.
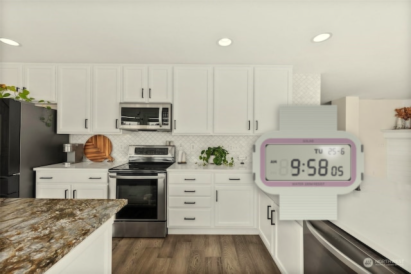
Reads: h=9 m=58 s=5
